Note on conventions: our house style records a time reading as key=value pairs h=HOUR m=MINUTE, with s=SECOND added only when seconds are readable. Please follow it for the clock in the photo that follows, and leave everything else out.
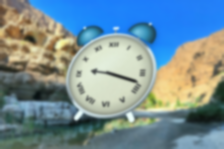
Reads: h=9 m=18
